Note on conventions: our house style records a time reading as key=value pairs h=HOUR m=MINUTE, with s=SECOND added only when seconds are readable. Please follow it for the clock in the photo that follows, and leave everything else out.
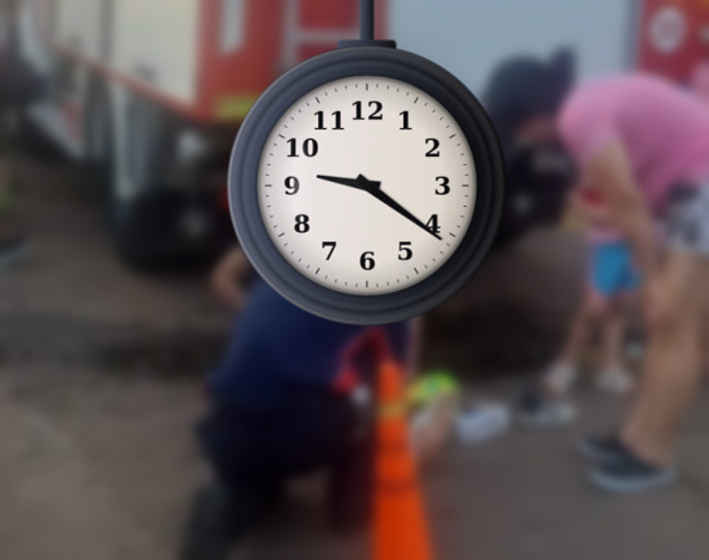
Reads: h=9 m=21
